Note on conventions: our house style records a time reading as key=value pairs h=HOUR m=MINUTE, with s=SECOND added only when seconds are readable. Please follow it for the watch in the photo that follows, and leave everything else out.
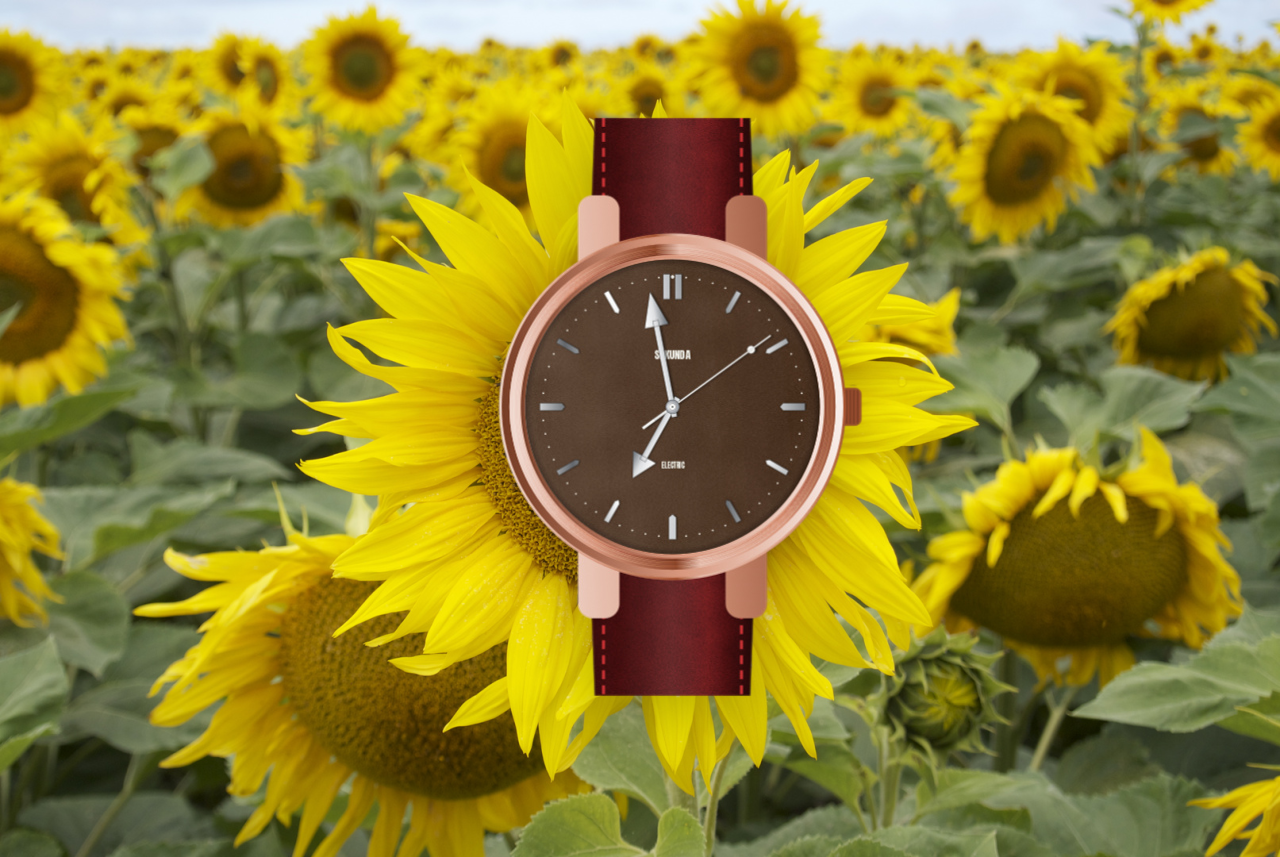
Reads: h=6 m=58 s=9
